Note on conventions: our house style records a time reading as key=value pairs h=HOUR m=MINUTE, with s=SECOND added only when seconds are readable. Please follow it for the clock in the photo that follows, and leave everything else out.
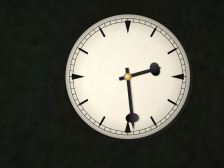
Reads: h=2 m=29
